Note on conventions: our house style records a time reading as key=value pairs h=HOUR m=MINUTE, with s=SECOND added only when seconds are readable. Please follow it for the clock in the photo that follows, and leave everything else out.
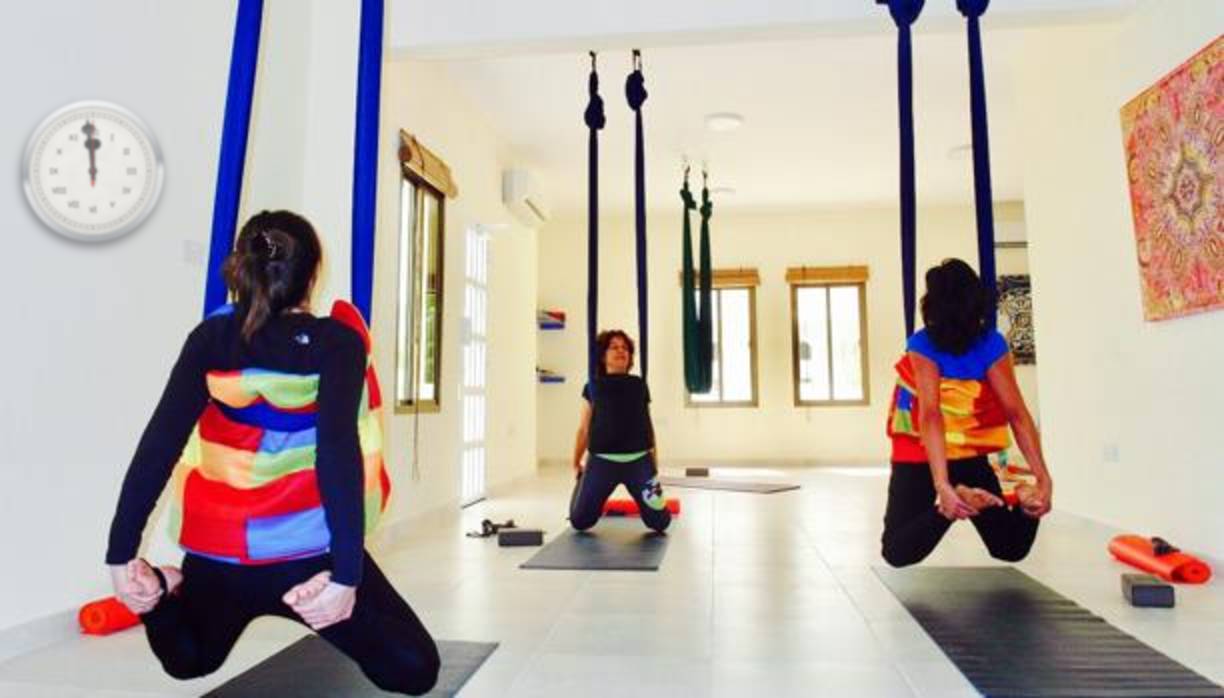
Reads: h=11 m=59 s=0
